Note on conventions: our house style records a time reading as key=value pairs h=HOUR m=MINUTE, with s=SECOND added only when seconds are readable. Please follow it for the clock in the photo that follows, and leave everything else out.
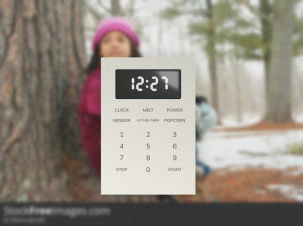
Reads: h=12 m=27
